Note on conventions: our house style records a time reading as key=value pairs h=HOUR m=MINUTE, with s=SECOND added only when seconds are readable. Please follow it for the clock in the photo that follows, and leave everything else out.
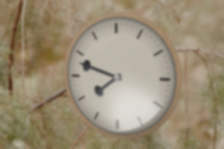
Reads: h=7 m=48
